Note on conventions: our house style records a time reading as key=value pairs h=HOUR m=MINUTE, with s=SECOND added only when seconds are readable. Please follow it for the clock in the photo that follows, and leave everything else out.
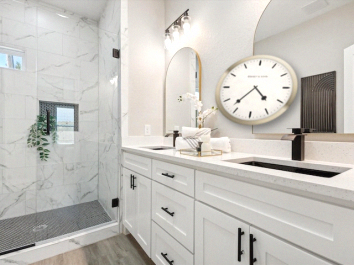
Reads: h=4 m=37
